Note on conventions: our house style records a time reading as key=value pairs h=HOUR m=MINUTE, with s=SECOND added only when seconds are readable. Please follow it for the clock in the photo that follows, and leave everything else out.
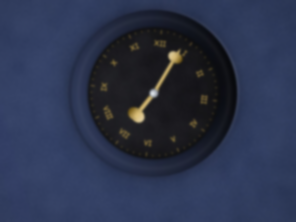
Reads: h=7 m=4
